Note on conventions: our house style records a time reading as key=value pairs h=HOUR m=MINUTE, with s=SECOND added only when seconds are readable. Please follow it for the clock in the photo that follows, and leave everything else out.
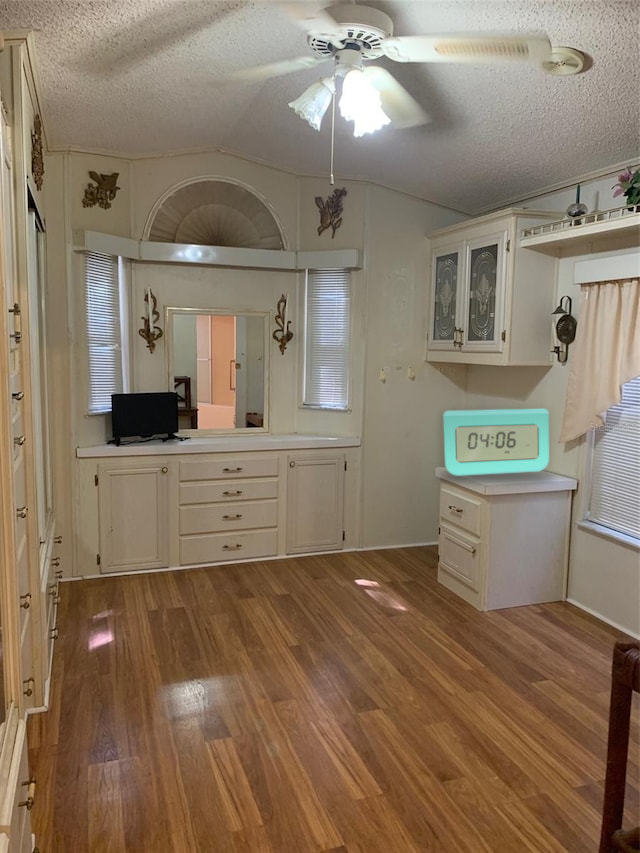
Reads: h=4 m=6
